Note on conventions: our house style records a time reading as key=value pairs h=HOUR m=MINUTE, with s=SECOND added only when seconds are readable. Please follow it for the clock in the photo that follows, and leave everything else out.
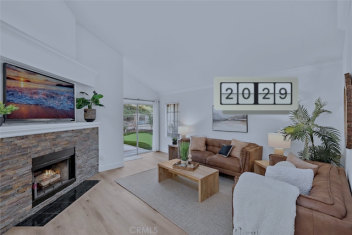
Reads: h=20 m=29
